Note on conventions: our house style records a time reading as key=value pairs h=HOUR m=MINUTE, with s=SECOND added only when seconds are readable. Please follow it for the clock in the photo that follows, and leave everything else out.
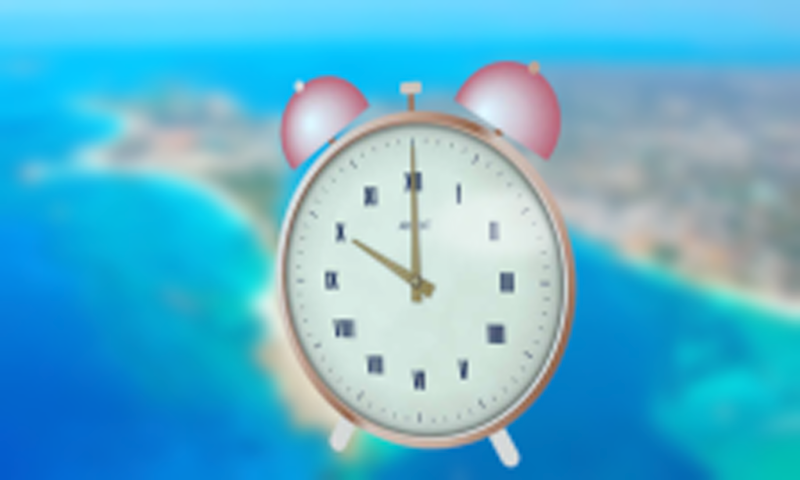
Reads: h=10 m=0
